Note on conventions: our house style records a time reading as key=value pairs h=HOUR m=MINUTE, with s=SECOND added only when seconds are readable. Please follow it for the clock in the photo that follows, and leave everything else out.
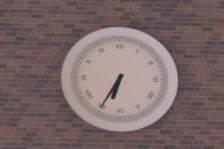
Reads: h=6 m=35
